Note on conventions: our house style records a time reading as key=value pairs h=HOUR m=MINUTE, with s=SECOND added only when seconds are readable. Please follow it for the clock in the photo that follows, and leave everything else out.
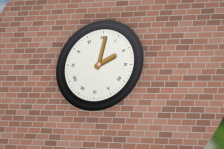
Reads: h=2 m=1
